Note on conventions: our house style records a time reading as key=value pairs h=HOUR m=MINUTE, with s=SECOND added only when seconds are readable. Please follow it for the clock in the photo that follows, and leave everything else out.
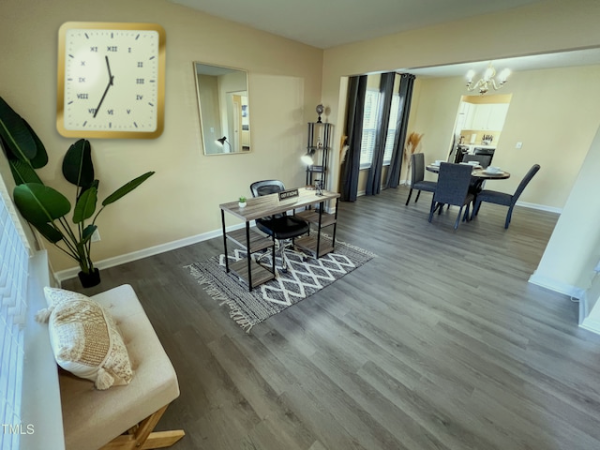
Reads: h=11 m=34
